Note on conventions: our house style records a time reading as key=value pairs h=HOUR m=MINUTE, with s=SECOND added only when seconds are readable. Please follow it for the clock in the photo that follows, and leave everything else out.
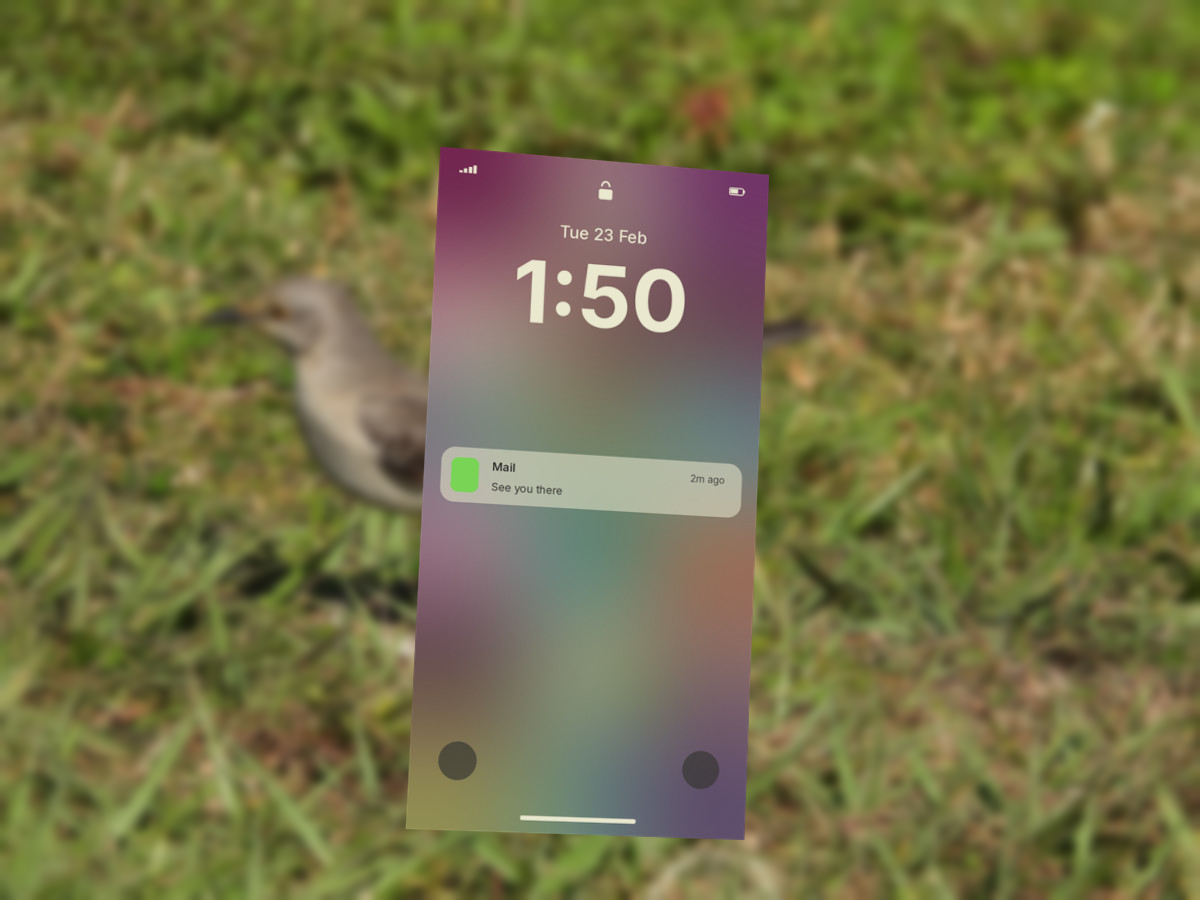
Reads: h=1 m=50
